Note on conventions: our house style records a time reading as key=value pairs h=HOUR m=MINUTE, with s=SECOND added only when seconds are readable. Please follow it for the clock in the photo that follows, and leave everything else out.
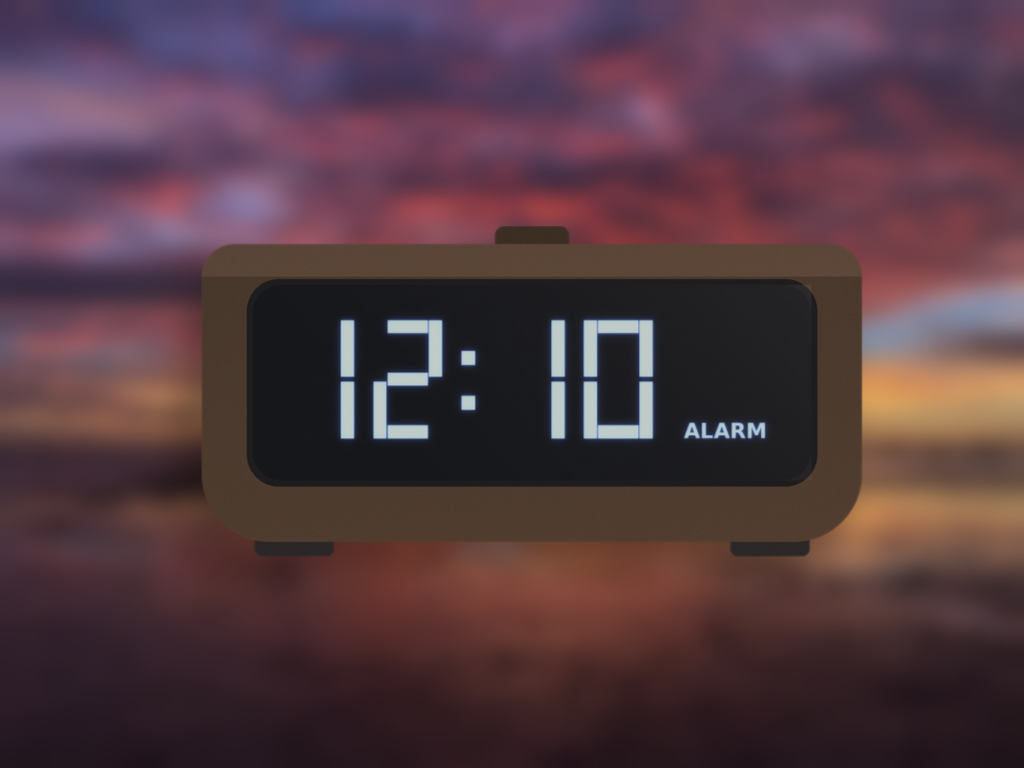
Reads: h=12 m=10
